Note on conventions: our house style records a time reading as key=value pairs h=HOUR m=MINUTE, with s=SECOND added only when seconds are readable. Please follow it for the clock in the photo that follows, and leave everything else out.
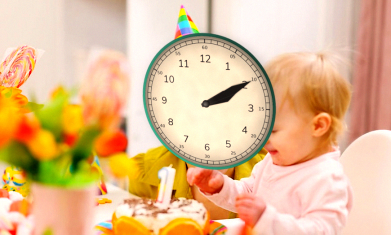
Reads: h=2 m=10
